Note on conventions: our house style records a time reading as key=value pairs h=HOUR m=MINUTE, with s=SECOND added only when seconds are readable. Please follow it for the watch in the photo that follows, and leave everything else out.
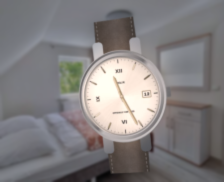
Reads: h=11 m=26
